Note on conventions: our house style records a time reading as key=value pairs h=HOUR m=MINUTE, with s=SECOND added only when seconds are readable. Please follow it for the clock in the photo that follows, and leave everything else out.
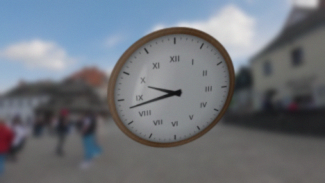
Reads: h=9 m=43
